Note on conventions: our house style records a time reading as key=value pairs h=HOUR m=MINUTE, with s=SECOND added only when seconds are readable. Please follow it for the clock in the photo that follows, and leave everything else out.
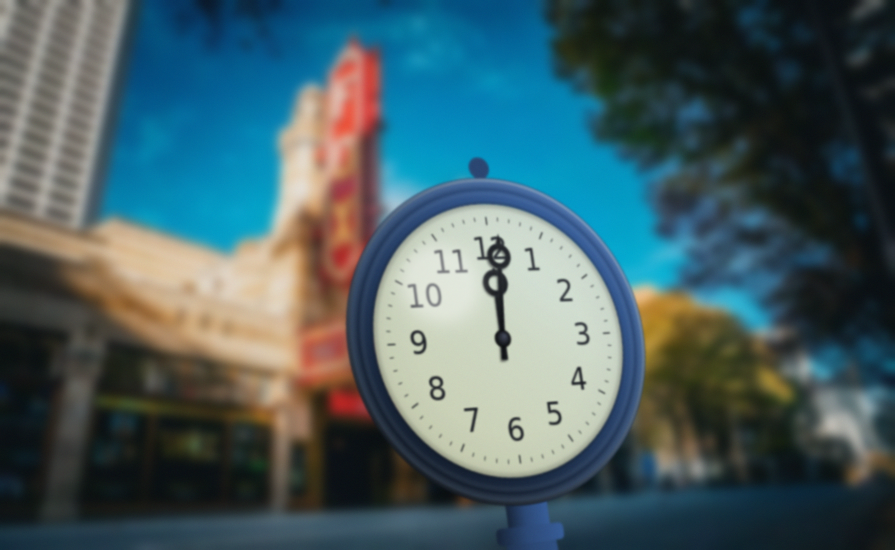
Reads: h=12 m=1
